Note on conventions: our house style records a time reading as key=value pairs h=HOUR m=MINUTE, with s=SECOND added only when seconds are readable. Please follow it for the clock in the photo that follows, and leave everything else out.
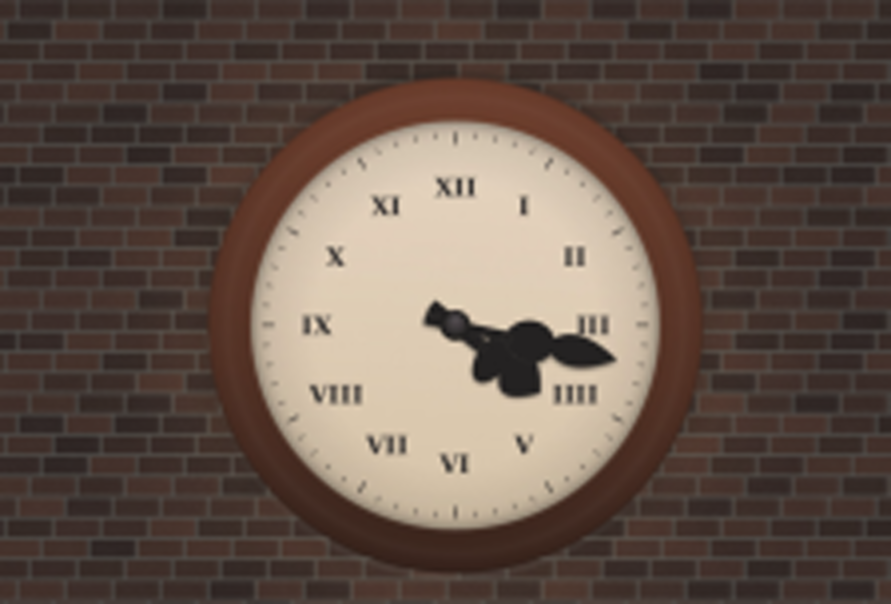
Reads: h=4 m=17
